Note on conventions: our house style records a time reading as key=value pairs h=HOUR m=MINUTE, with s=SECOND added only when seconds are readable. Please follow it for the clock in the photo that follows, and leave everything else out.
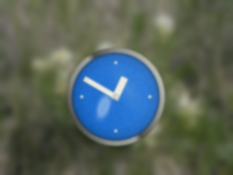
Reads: h=12 m=50
